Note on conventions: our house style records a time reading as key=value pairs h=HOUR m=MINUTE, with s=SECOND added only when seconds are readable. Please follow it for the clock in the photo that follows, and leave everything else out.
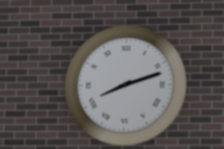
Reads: h=8 m=12
